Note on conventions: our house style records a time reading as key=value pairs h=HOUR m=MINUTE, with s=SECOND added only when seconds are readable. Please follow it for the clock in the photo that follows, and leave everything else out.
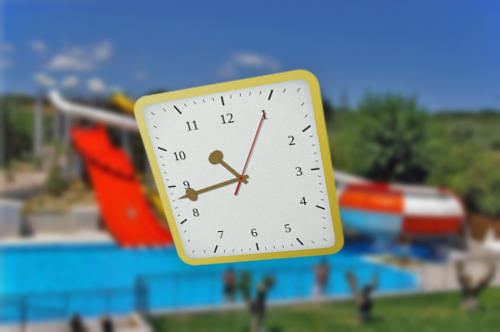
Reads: h=10 m=43 s=5
